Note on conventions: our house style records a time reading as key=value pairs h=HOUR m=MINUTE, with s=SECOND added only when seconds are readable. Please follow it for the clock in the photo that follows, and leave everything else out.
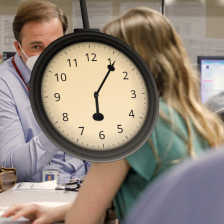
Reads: h=6 m=6
